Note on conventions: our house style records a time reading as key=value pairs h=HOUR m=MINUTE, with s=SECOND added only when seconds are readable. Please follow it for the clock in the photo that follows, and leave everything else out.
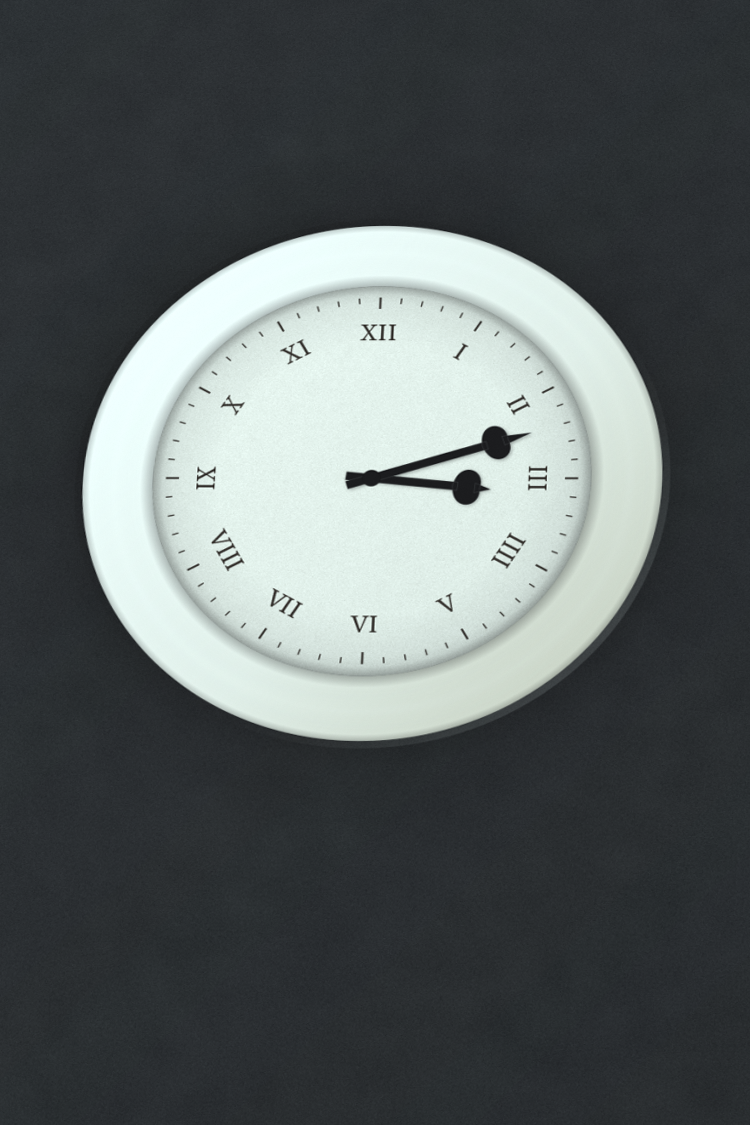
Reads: h=3 m=12
